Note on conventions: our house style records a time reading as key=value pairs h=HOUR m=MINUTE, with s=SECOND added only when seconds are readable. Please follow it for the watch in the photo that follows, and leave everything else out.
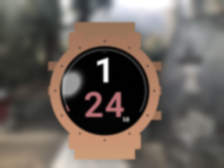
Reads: h=1 m=24
